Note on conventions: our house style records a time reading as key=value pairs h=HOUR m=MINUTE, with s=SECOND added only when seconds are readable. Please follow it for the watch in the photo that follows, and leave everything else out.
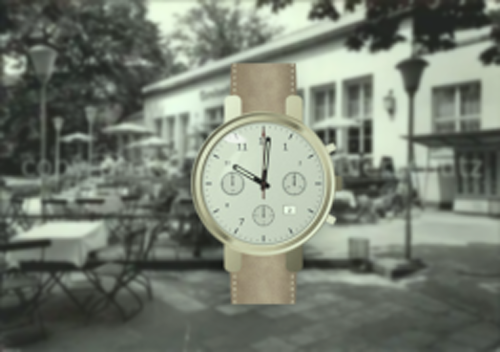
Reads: h=10 m=1
